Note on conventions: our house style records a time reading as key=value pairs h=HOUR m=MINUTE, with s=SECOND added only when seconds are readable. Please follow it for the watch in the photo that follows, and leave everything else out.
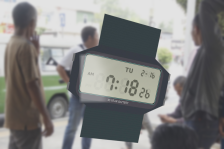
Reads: h=7 m=18 s=26
